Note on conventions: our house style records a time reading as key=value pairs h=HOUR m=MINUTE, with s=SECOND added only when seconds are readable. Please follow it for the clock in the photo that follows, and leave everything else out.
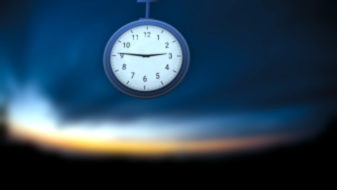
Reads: h=2 m=46
